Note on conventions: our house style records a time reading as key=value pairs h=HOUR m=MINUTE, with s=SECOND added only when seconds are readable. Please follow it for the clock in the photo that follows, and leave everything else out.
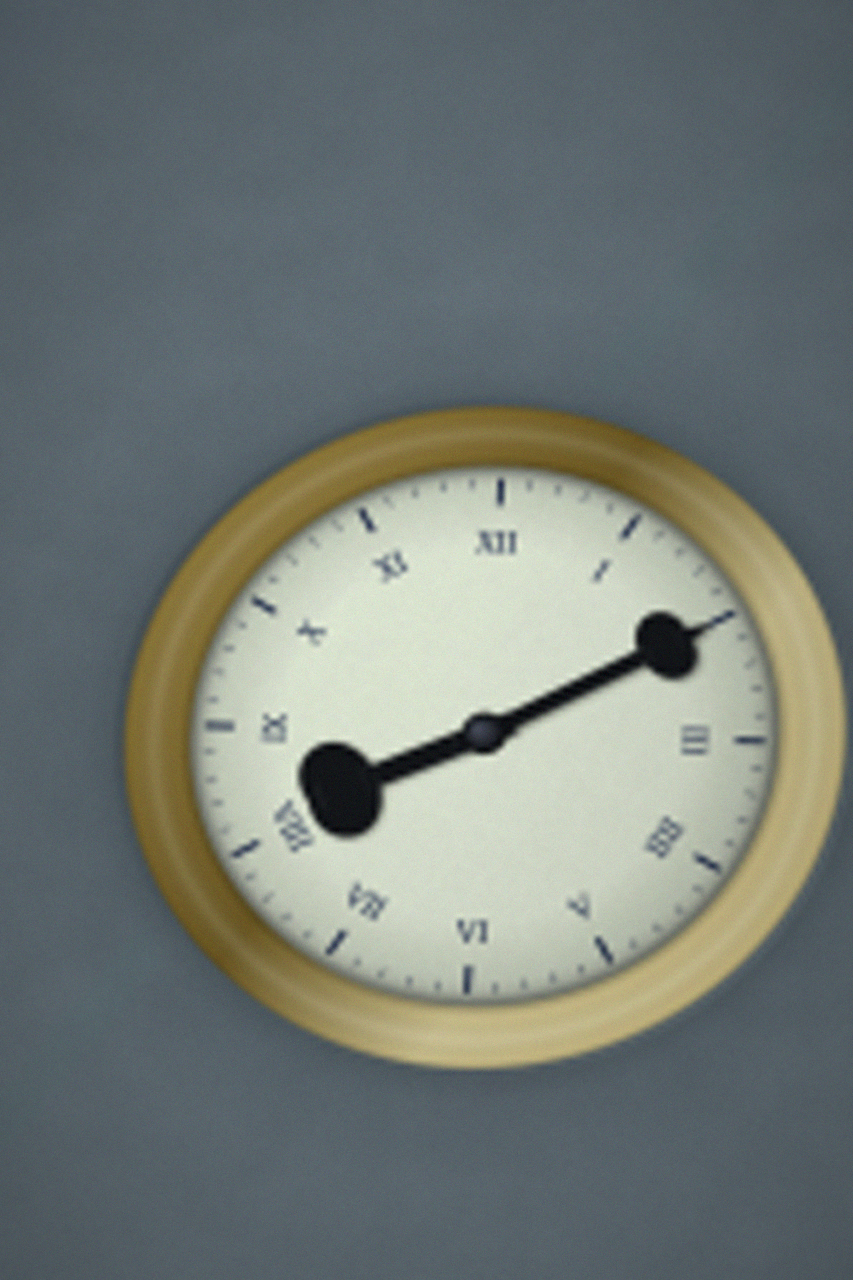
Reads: h=8 m=10
